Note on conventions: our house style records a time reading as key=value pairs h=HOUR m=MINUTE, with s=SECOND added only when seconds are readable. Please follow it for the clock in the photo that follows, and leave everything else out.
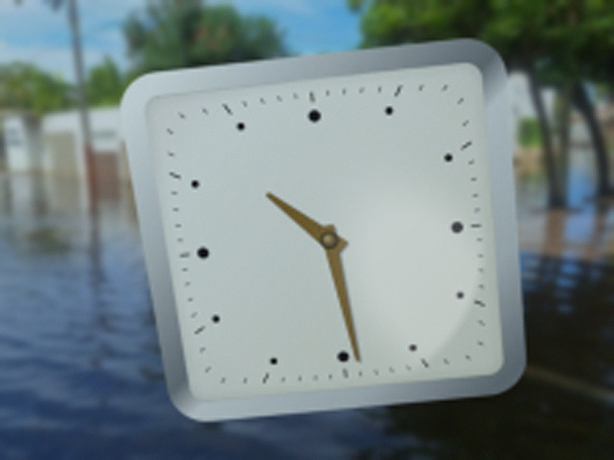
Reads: h=10 m=29
